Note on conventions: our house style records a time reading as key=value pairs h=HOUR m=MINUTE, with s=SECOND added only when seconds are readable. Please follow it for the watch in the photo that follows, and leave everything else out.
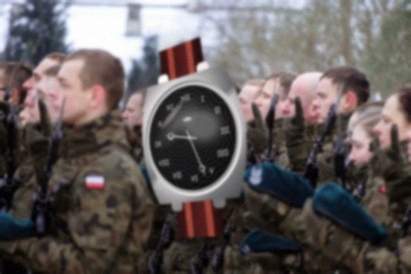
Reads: h=9 m=27
